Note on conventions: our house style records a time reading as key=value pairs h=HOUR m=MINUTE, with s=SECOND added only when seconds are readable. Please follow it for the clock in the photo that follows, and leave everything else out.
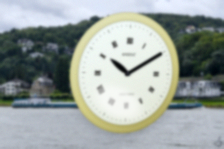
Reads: h=10 m=10
